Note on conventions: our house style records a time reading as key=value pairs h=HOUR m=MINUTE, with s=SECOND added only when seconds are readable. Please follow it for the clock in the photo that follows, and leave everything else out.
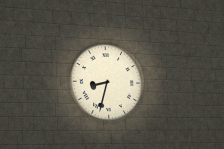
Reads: h=8 m=33
